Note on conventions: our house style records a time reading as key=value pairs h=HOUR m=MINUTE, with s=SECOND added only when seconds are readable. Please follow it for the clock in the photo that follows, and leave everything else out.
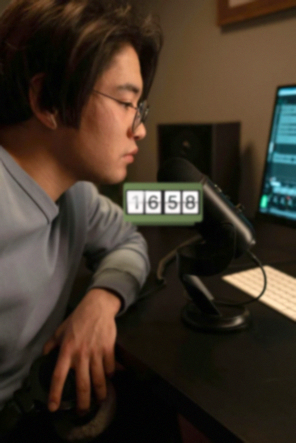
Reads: h=16 m=58
